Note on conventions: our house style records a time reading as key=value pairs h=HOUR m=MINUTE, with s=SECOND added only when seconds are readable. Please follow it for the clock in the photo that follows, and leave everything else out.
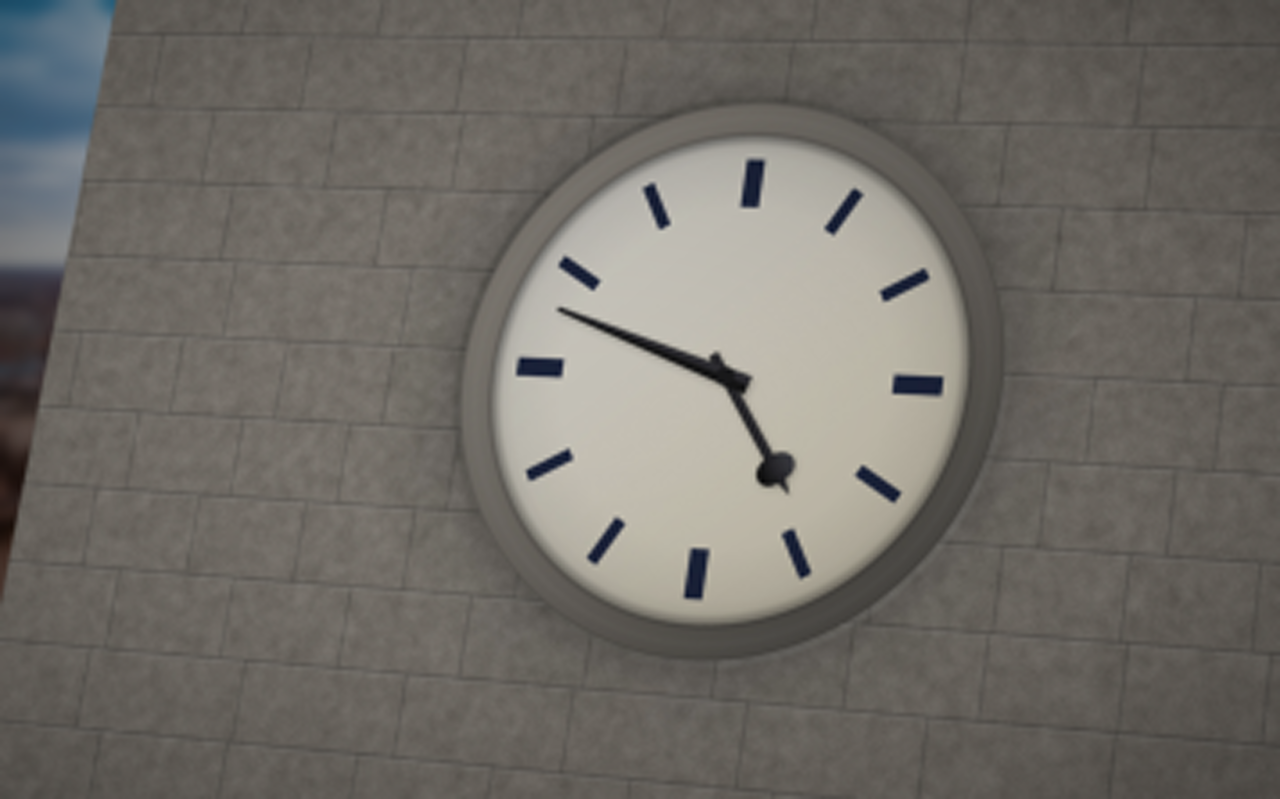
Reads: h=4 m=48
